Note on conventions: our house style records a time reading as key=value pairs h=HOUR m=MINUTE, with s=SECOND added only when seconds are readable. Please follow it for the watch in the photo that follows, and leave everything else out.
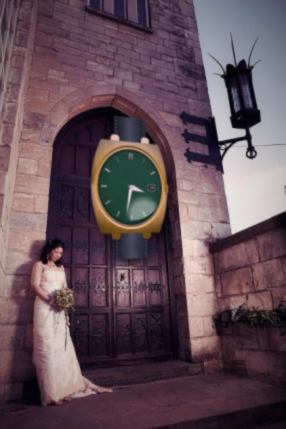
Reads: h=3 m=32
